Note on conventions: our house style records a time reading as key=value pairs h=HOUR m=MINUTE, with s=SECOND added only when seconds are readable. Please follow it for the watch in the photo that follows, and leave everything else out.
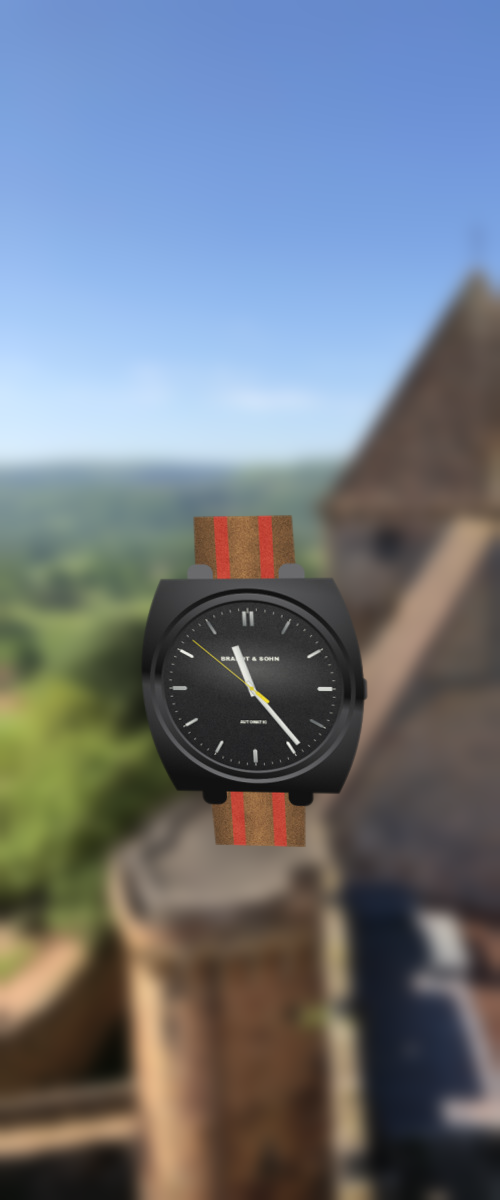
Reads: h=11 m=23 s=52
